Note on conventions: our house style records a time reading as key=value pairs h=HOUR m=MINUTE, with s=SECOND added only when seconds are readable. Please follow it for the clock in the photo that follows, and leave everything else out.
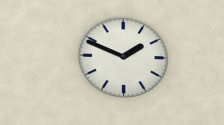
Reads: h=1 m=49
